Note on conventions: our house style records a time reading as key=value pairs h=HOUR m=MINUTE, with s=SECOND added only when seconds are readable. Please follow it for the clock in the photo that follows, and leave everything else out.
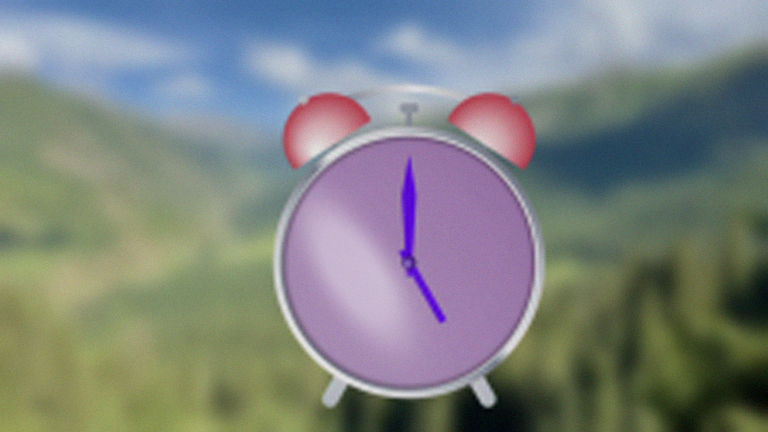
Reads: h=5 m=0
